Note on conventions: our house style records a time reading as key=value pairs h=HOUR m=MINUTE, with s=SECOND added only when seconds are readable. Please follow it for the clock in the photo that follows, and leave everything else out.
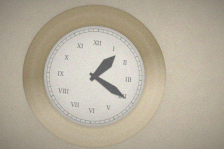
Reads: h=1 m=20
